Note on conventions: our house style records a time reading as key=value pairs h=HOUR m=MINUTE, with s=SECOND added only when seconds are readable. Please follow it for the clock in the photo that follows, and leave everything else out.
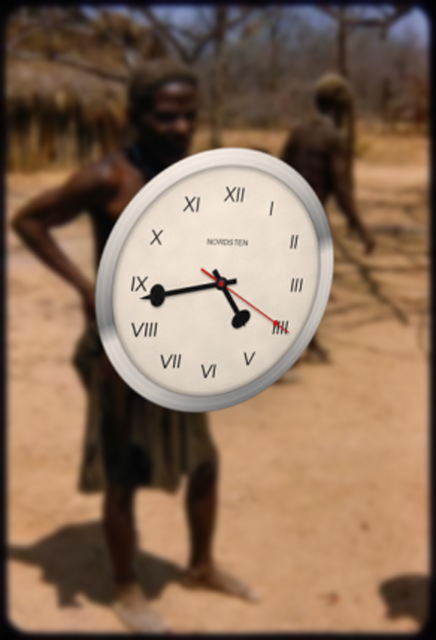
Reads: h=4 m=43 s=20
